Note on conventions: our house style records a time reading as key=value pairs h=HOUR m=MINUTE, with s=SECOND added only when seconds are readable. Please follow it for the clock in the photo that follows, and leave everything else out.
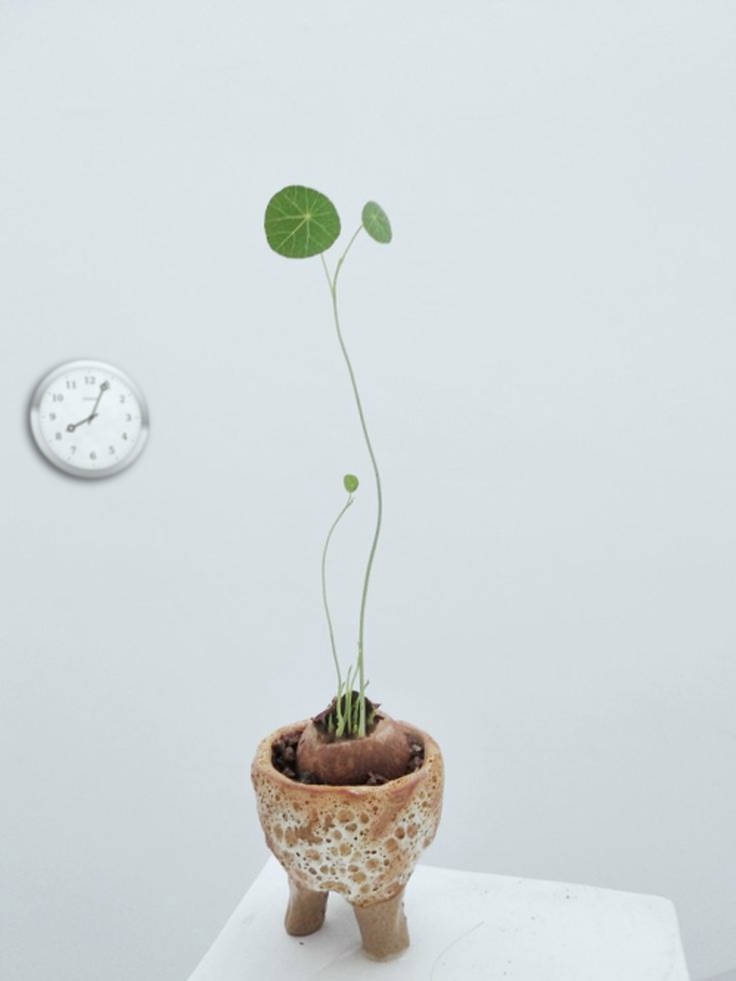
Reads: h=8 m=4
